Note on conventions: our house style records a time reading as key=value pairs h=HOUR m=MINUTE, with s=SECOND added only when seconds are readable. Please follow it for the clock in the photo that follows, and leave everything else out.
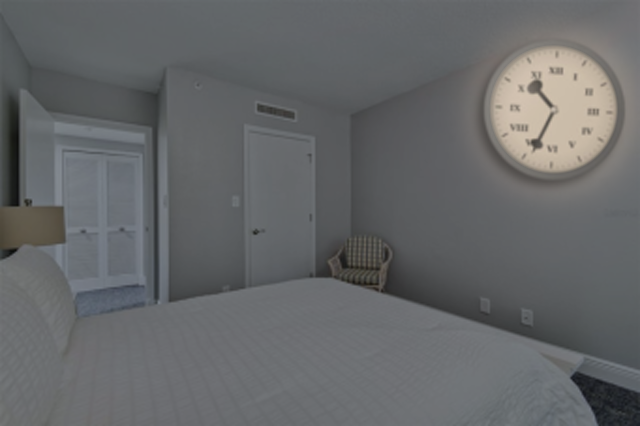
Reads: h=10 m=34
